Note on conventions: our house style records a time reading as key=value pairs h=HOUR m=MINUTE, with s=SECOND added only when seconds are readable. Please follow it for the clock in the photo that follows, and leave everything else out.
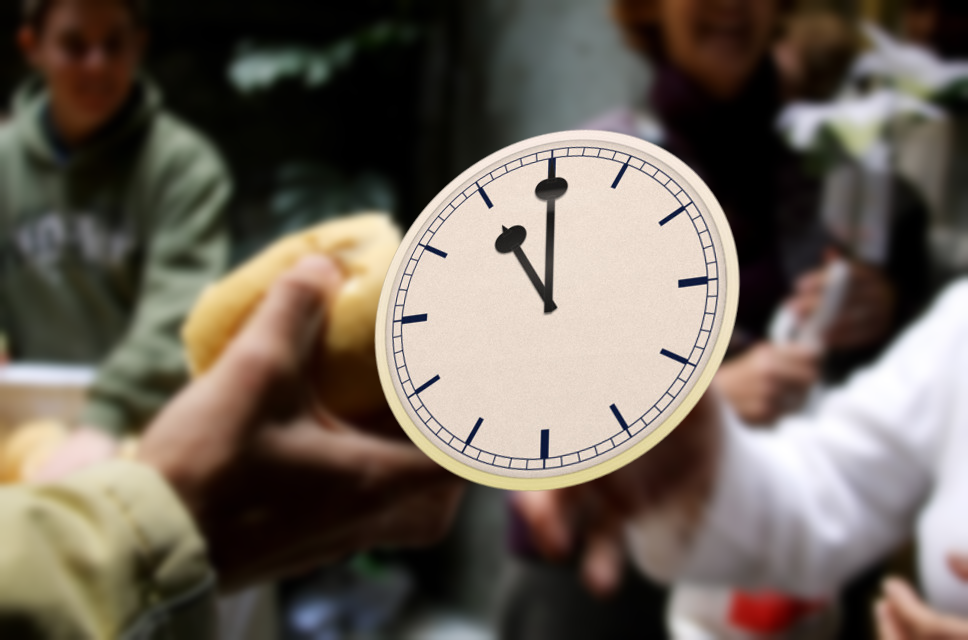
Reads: h=11 m=0
